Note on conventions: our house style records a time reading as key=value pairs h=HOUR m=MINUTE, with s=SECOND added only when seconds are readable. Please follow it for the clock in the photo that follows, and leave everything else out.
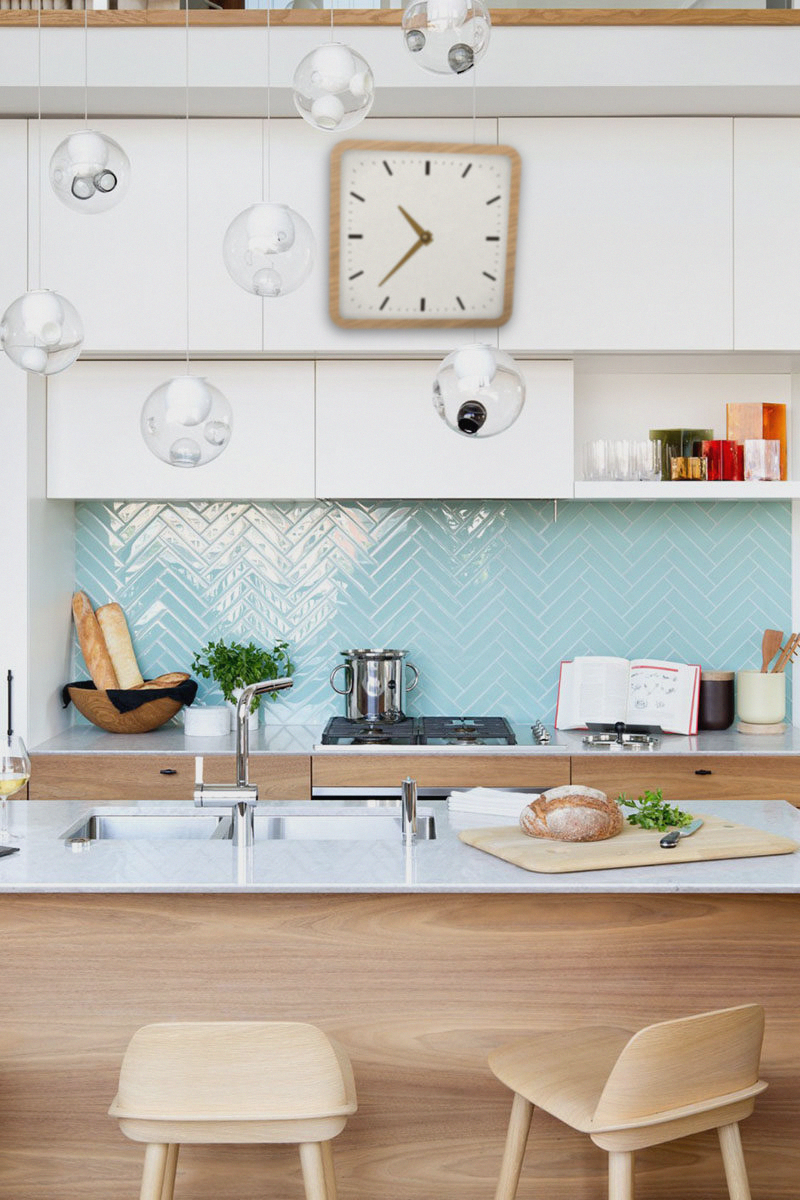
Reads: h=10 m=37
